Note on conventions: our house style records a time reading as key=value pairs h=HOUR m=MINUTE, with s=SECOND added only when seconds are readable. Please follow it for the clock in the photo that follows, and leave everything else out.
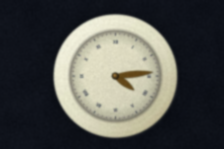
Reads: h=4 m=14
